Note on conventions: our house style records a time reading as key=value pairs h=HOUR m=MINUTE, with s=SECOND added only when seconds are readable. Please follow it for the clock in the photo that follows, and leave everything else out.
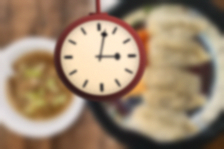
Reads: h=3 m=2
